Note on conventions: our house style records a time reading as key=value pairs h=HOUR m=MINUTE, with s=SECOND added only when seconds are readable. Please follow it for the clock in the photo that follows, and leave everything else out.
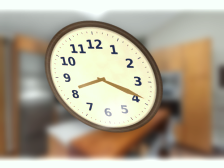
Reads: h=8 m=19
